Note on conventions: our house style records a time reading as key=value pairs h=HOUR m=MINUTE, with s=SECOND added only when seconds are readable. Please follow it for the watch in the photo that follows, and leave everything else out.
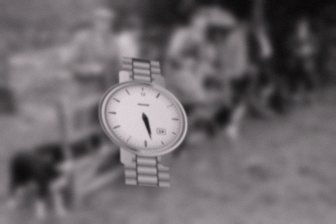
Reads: h=5 m=28
